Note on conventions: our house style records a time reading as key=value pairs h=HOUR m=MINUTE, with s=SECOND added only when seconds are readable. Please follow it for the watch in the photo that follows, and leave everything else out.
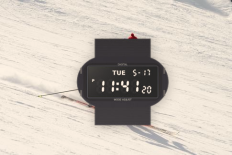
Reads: h=11 m=41 s=20
